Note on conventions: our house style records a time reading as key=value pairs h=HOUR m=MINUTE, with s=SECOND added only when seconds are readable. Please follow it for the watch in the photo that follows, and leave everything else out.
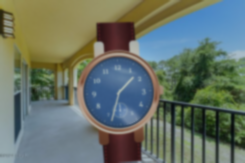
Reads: h=1 m=33
